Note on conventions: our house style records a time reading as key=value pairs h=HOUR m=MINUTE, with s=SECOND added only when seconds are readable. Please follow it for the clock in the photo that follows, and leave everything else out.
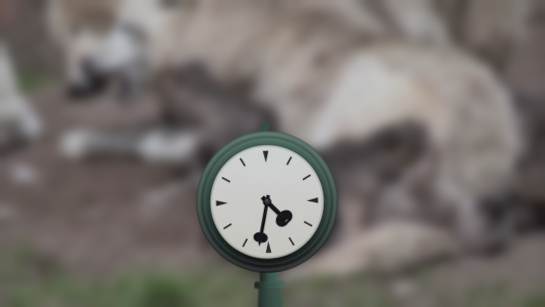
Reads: h=4 m=32
